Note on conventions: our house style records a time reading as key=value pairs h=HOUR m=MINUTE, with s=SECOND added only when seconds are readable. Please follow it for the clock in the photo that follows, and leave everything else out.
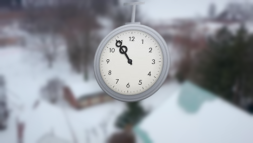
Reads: h=10 m=54
